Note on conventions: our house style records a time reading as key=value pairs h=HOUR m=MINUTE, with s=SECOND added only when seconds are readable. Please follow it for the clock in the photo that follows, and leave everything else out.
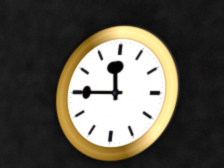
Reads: h=11 m=45
